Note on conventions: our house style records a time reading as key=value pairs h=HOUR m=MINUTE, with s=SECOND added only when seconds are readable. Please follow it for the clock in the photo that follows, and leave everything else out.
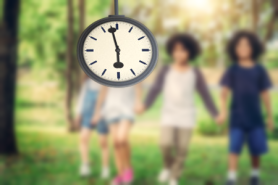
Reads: h=5 m=58
